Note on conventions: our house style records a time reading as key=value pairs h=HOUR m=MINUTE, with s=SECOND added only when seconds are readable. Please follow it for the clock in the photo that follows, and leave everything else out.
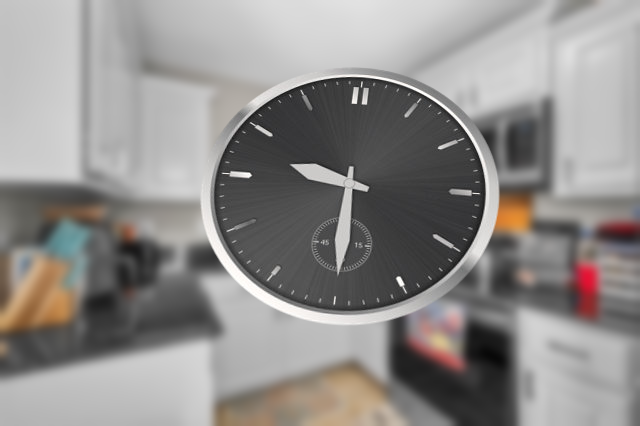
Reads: h=9 m=30
